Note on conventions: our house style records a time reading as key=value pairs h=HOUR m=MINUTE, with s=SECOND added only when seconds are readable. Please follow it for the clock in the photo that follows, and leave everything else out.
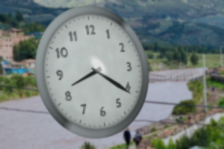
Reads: h=8 m=21
